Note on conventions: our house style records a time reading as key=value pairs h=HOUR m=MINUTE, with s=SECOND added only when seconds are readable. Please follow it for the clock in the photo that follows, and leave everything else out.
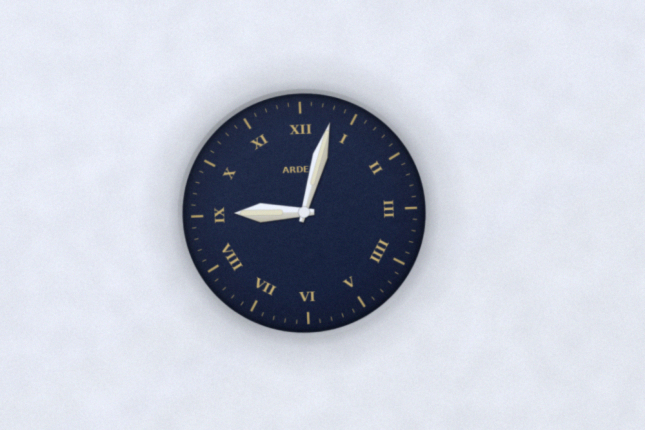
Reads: h=9 m=3
